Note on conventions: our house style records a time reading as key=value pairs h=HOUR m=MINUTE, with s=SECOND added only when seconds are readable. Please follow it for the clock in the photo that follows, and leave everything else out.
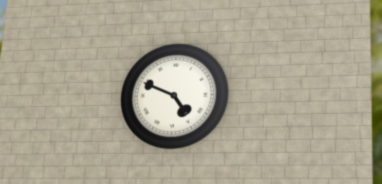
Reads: h=4 m=49
